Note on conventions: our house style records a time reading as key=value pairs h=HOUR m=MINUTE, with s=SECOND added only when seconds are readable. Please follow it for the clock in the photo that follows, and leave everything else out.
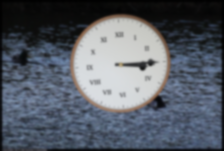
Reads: h=3 m=15
